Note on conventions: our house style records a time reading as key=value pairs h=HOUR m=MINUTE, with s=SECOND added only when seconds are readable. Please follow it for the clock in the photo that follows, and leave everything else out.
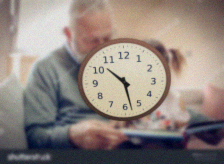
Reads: h=10 m=28
